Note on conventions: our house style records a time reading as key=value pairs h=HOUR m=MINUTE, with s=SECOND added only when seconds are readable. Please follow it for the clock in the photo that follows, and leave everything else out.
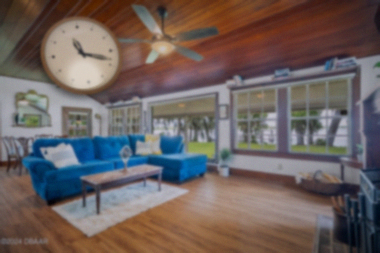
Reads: h=11 m=18
